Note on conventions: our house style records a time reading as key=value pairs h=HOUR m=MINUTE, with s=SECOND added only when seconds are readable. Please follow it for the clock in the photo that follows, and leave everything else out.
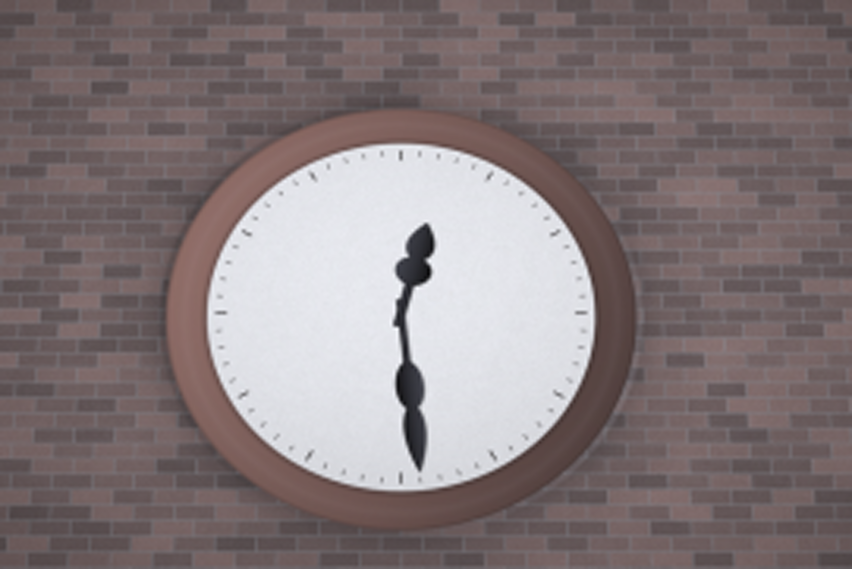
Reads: h=12 m=29
